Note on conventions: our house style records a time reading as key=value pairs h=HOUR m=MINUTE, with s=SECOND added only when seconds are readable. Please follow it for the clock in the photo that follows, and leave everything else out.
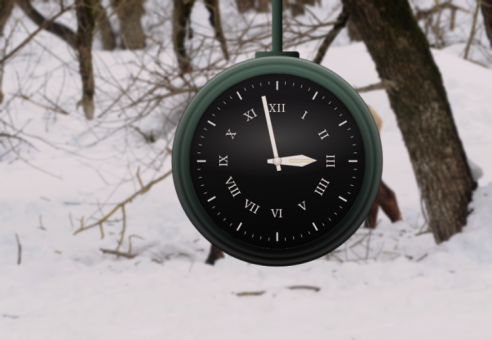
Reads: h=2 m=58
